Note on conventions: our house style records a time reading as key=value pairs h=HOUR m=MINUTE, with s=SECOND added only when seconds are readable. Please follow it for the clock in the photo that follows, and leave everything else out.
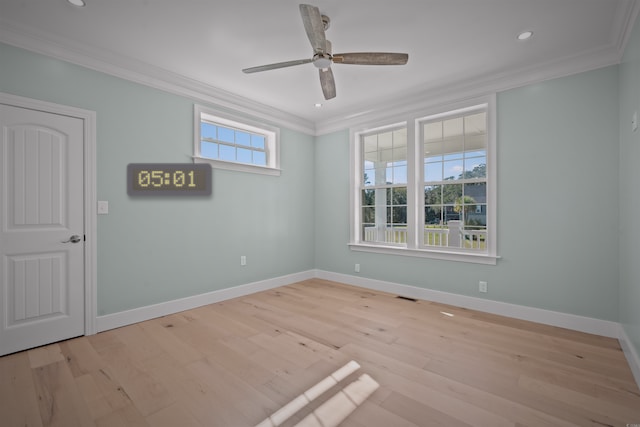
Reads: h=5 m=1
